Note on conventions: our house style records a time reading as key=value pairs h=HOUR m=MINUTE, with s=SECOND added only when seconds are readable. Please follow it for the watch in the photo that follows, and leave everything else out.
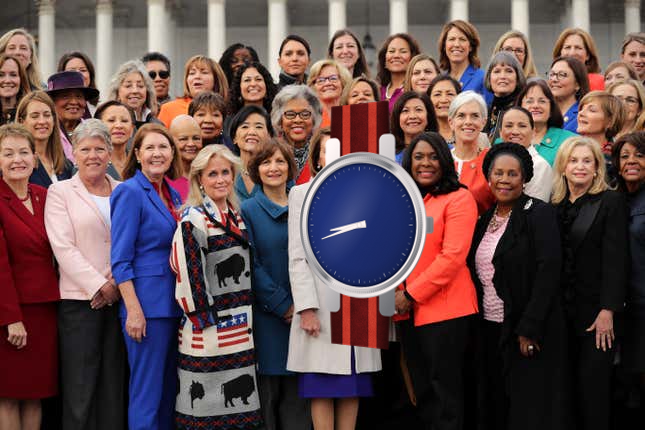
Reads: h=8 m=42
